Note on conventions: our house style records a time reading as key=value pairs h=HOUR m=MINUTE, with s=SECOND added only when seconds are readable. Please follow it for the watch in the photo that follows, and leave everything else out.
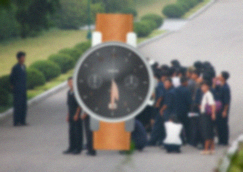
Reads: h=5 m=30
